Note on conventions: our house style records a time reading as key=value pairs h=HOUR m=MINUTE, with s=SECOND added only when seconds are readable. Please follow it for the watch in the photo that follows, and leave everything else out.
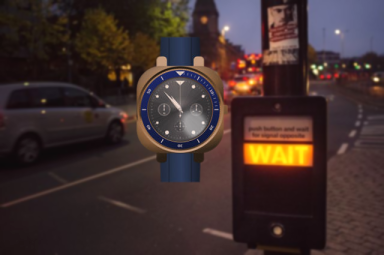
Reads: h=10 m=53
